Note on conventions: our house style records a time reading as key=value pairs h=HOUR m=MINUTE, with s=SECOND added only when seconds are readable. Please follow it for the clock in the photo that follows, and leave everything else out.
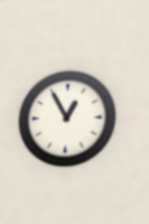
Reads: h=12 m=55
